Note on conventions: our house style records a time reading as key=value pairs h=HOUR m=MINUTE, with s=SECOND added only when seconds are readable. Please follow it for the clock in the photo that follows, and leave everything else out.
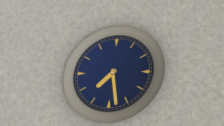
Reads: h=7 m=28
